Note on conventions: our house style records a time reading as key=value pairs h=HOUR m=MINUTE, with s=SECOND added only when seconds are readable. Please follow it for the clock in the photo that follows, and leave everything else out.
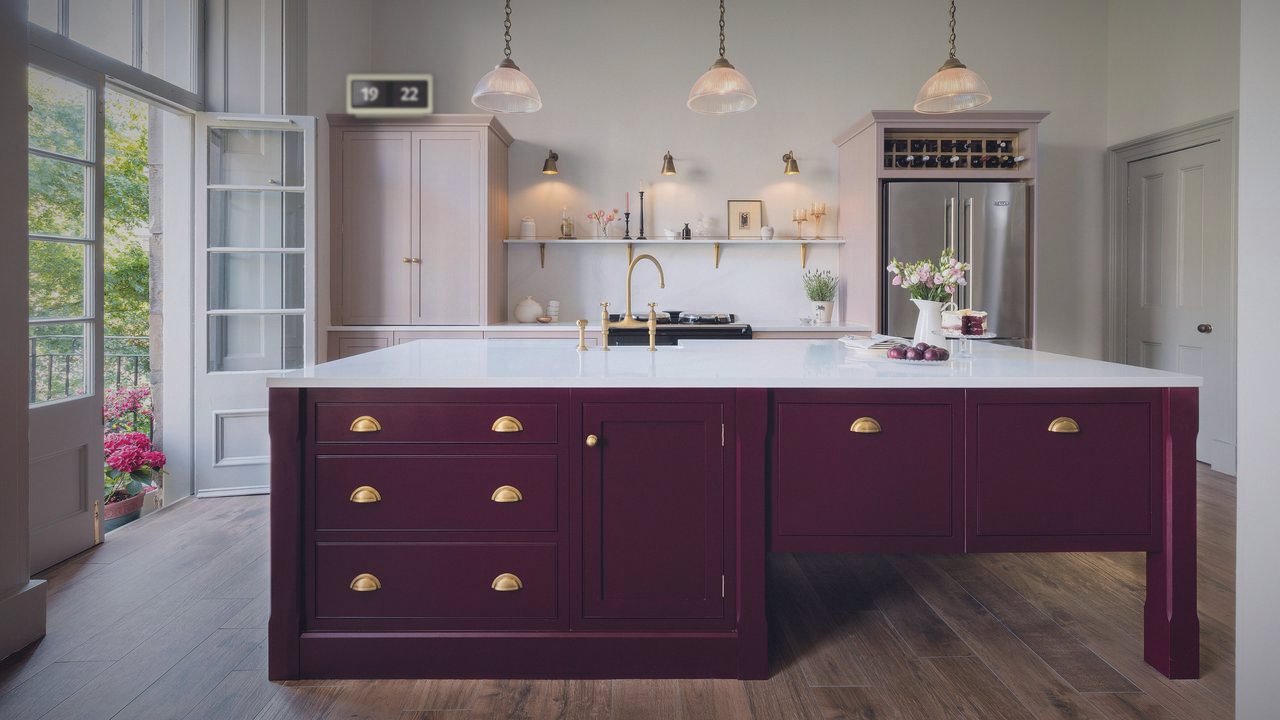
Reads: h=19 m=22
